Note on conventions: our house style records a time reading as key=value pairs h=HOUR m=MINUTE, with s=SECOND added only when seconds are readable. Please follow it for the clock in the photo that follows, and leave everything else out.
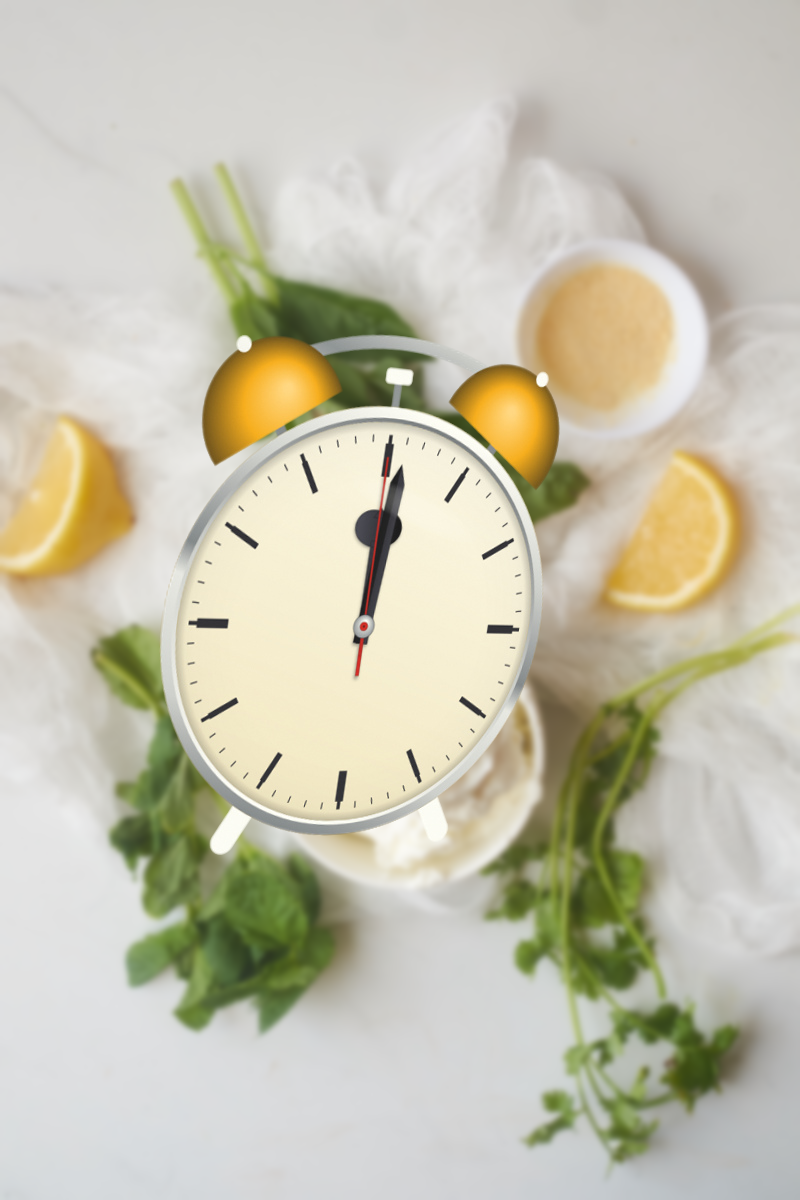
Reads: h=12 m=1 s=0
